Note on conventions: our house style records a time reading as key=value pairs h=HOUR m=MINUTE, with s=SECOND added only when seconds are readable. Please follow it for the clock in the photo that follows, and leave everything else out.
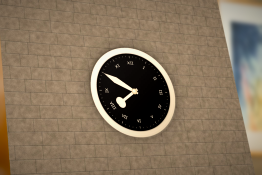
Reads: h=7 m=50
